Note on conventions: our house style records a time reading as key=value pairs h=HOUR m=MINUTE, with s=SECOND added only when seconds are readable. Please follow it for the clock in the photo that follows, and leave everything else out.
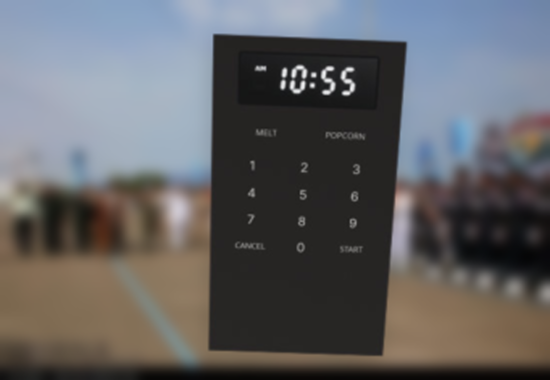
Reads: h=10 m=55
